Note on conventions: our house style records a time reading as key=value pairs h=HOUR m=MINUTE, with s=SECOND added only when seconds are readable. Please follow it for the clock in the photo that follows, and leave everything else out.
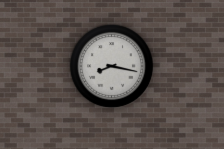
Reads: h=8 m=17
